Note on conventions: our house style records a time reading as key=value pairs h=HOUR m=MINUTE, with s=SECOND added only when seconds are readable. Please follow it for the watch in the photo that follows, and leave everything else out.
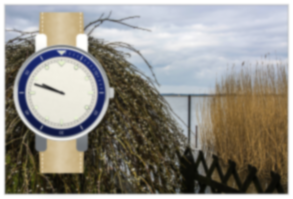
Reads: h=9 m=48
